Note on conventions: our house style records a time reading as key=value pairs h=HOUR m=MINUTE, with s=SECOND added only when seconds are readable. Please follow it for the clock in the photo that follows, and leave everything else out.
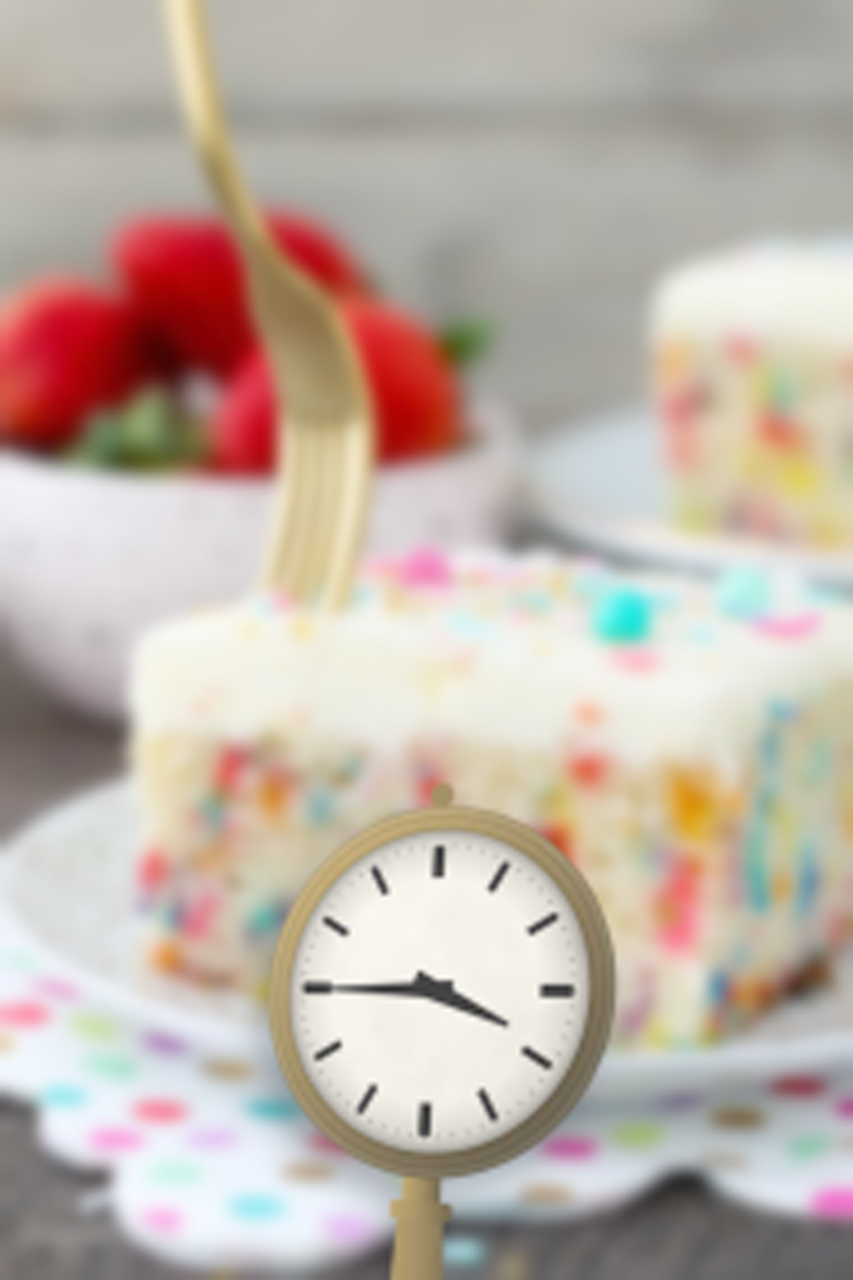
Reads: h=3 m=45
